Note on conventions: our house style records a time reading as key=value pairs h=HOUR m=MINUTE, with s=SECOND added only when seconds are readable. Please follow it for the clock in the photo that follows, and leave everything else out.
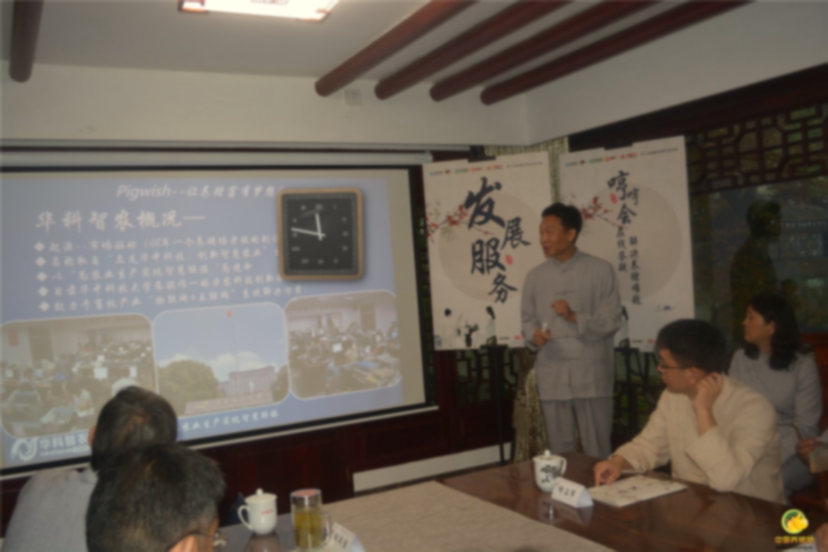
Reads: h=11 m=47
